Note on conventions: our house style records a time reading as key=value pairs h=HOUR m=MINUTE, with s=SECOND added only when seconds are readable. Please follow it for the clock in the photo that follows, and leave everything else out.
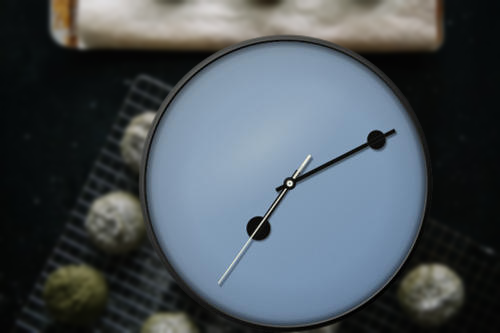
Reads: h=7 m=10 s=36
